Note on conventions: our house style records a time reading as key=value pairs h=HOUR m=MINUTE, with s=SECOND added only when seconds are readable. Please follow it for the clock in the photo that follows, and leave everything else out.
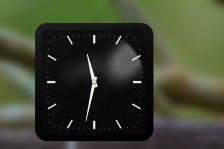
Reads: h=11 m=32
